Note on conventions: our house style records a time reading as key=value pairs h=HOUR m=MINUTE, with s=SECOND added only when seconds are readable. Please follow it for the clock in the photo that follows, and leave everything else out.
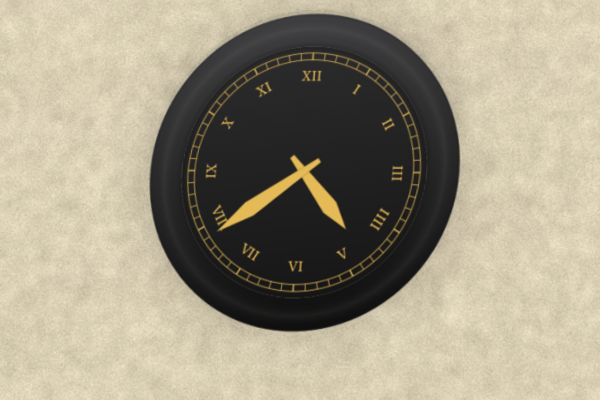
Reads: h=4 m=39
